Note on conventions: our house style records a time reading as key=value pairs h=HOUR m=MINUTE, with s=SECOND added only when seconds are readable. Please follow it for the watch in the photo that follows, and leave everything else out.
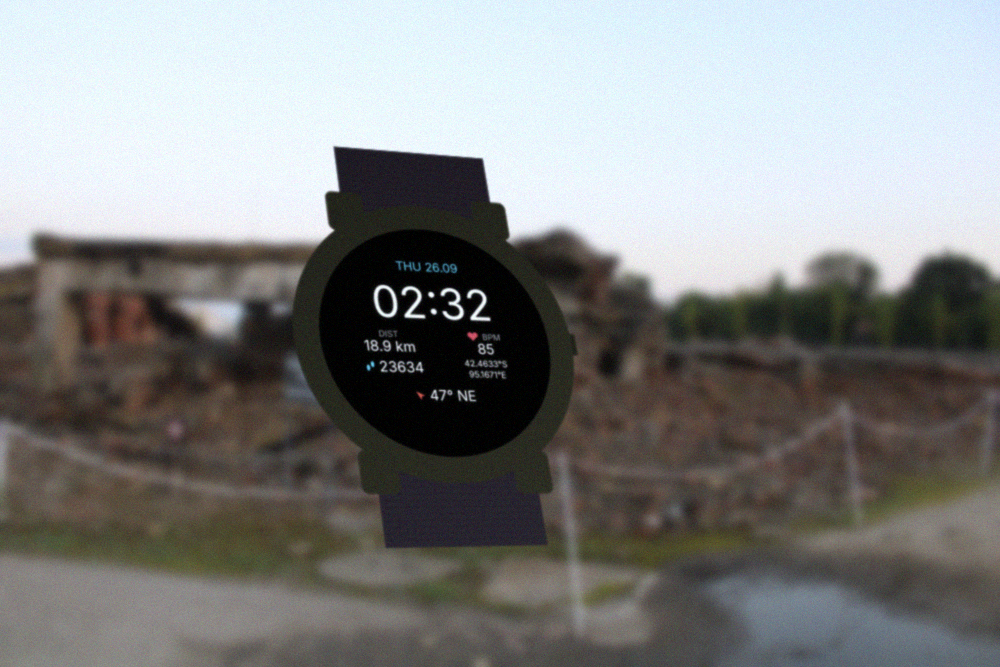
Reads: h=2 m=32
